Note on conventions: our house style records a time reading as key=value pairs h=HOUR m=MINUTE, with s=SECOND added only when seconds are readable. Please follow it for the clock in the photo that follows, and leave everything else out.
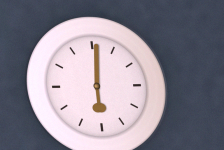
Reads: h=6 m=1
